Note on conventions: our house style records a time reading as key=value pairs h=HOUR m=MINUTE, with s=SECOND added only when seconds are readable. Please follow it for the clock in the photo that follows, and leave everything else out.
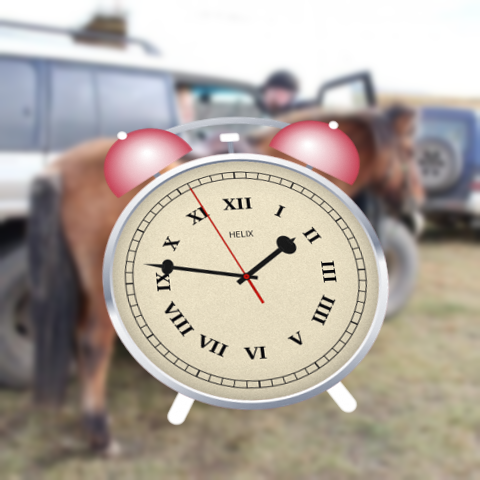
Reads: h=1 m=46 s=56
